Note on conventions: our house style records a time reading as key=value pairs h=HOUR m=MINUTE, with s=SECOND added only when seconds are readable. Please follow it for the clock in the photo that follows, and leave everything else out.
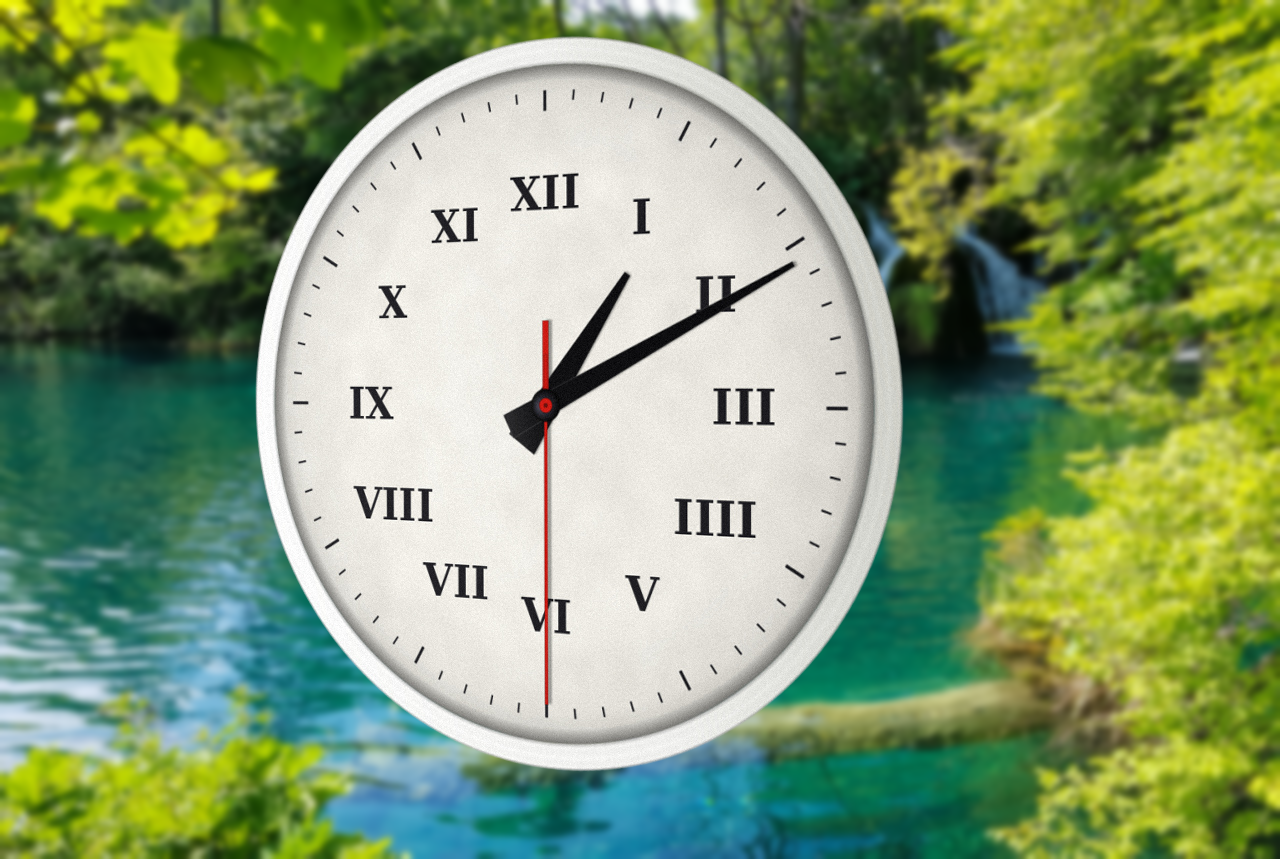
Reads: h=1 m=10 s=30
